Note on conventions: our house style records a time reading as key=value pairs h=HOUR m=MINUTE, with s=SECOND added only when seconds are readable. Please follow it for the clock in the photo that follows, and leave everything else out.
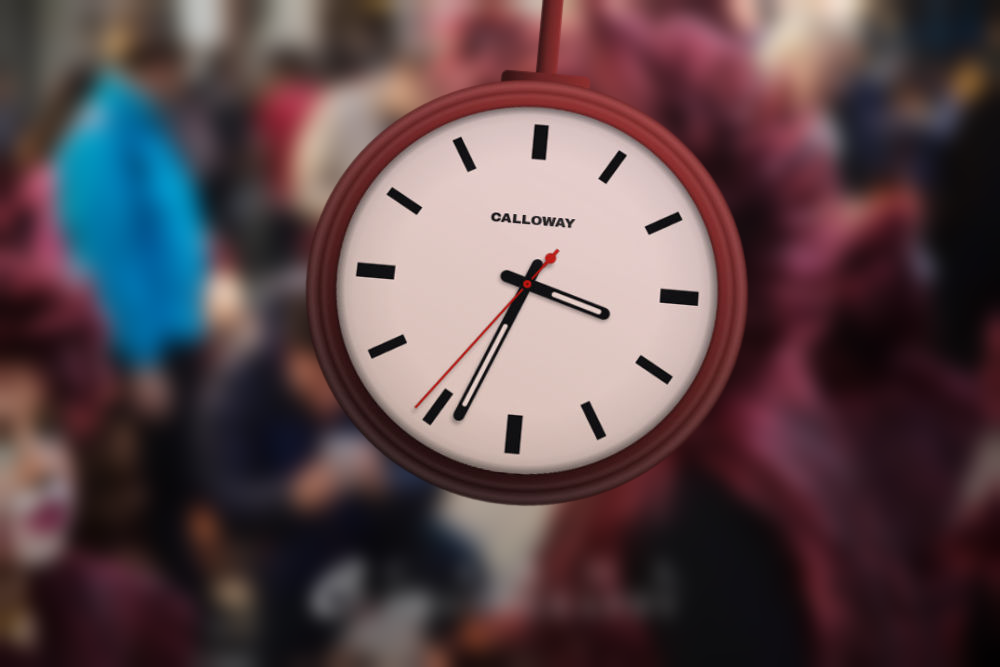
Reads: h=3 m=33 s=36
